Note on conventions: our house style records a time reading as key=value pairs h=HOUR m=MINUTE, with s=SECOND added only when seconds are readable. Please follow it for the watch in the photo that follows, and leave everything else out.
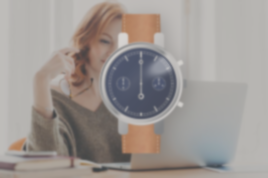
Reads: h=6 m=0
